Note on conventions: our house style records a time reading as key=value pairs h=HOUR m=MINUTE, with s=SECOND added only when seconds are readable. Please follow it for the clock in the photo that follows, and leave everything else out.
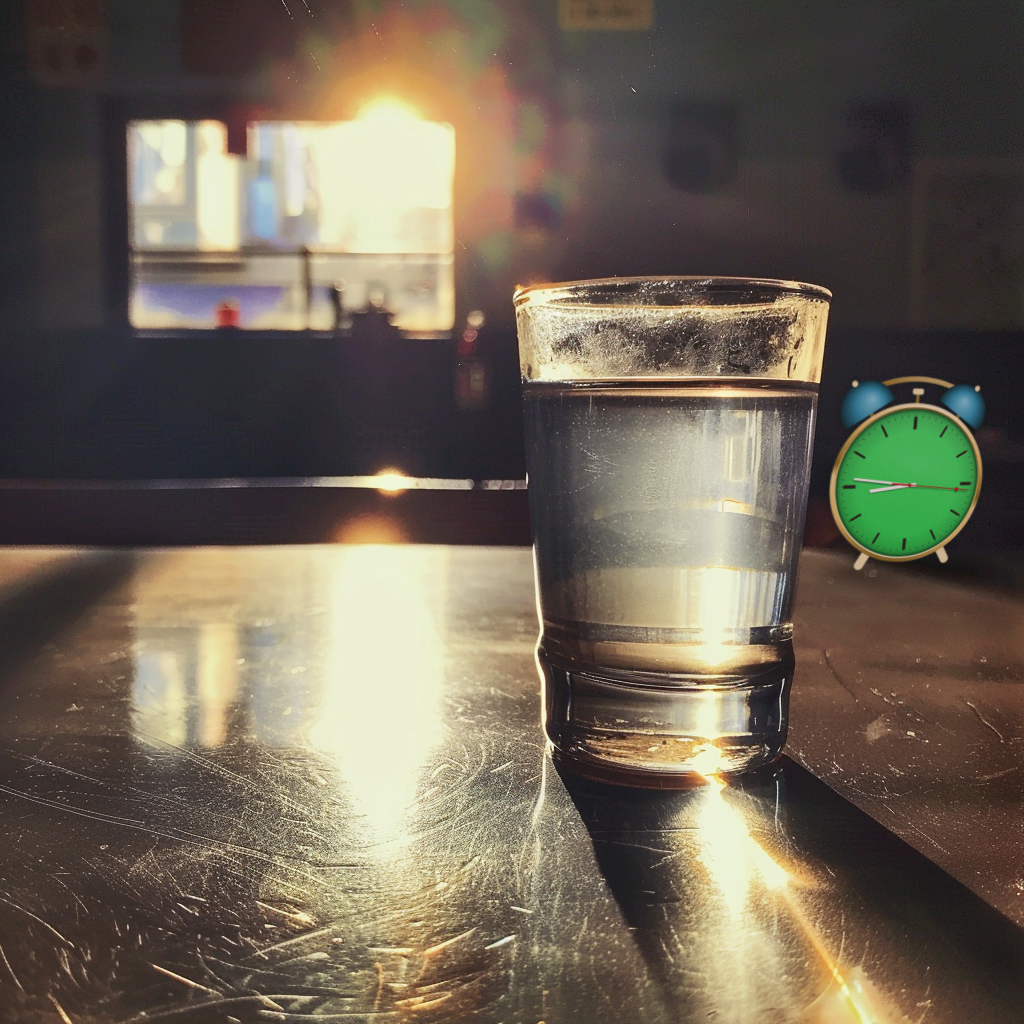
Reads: h=8 m=46 s=16
